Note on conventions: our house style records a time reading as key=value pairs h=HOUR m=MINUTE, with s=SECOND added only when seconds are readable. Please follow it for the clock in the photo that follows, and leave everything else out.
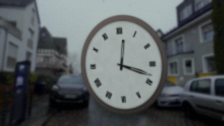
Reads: h=12 m=18
